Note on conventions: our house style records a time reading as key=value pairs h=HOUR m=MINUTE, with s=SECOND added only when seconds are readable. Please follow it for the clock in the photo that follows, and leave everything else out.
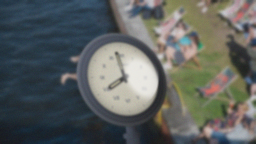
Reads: h=7 m=58
